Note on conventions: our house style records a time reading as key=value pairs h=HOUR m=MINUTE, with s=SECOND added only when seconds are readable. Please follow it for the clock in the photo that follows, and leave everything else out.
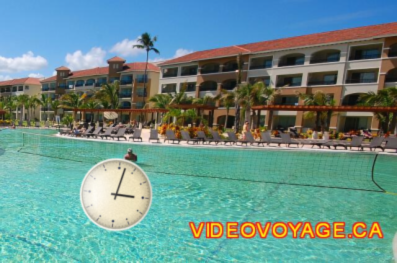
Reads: h=3 m=2
